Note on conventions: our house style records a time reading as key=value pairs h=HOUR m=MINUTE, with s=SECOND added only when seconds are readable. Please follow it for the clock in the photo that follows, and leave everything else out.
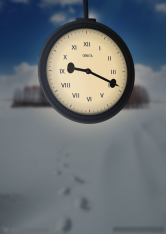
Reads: h=9 m=19
